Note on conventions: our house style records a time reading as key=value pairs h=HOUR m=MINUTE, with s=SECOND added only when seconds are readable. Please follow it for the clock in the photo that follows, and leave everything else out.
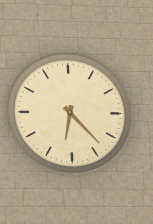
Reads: h=6 m=23
